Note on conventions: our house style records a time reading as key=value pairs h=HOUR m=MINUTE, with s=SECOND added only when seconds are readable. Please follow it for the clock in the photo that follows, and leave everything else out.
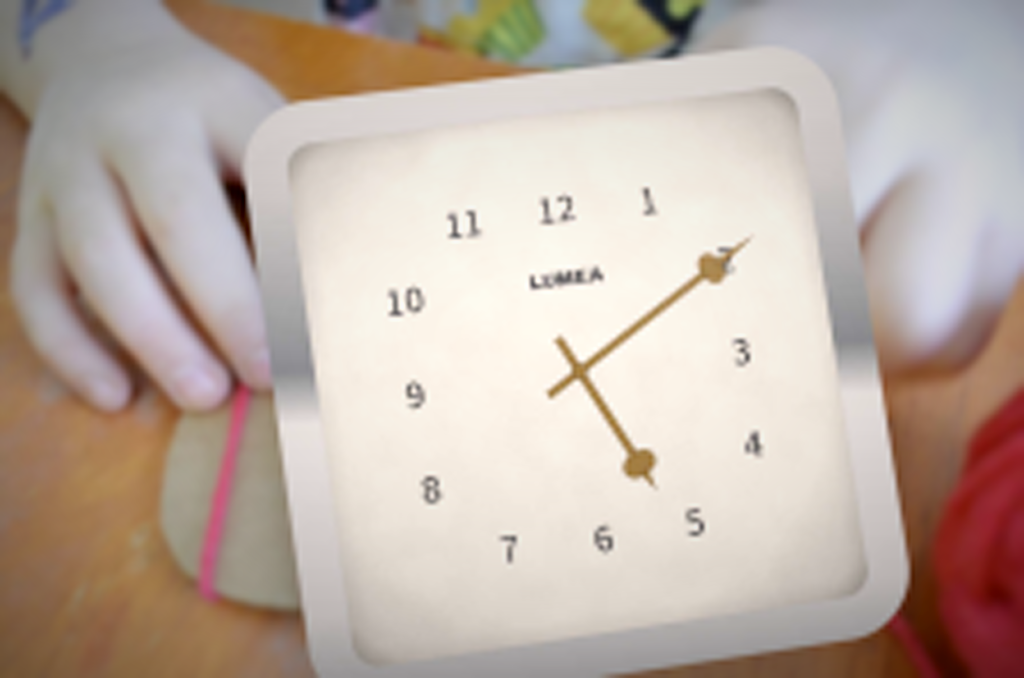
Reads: h=5 m=10
